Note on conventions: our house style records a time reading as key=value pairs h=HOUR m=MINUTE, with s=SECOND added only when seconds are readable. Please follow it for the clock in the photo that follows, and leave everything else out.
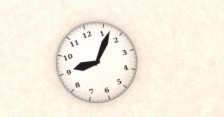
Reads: h=9 m=7
